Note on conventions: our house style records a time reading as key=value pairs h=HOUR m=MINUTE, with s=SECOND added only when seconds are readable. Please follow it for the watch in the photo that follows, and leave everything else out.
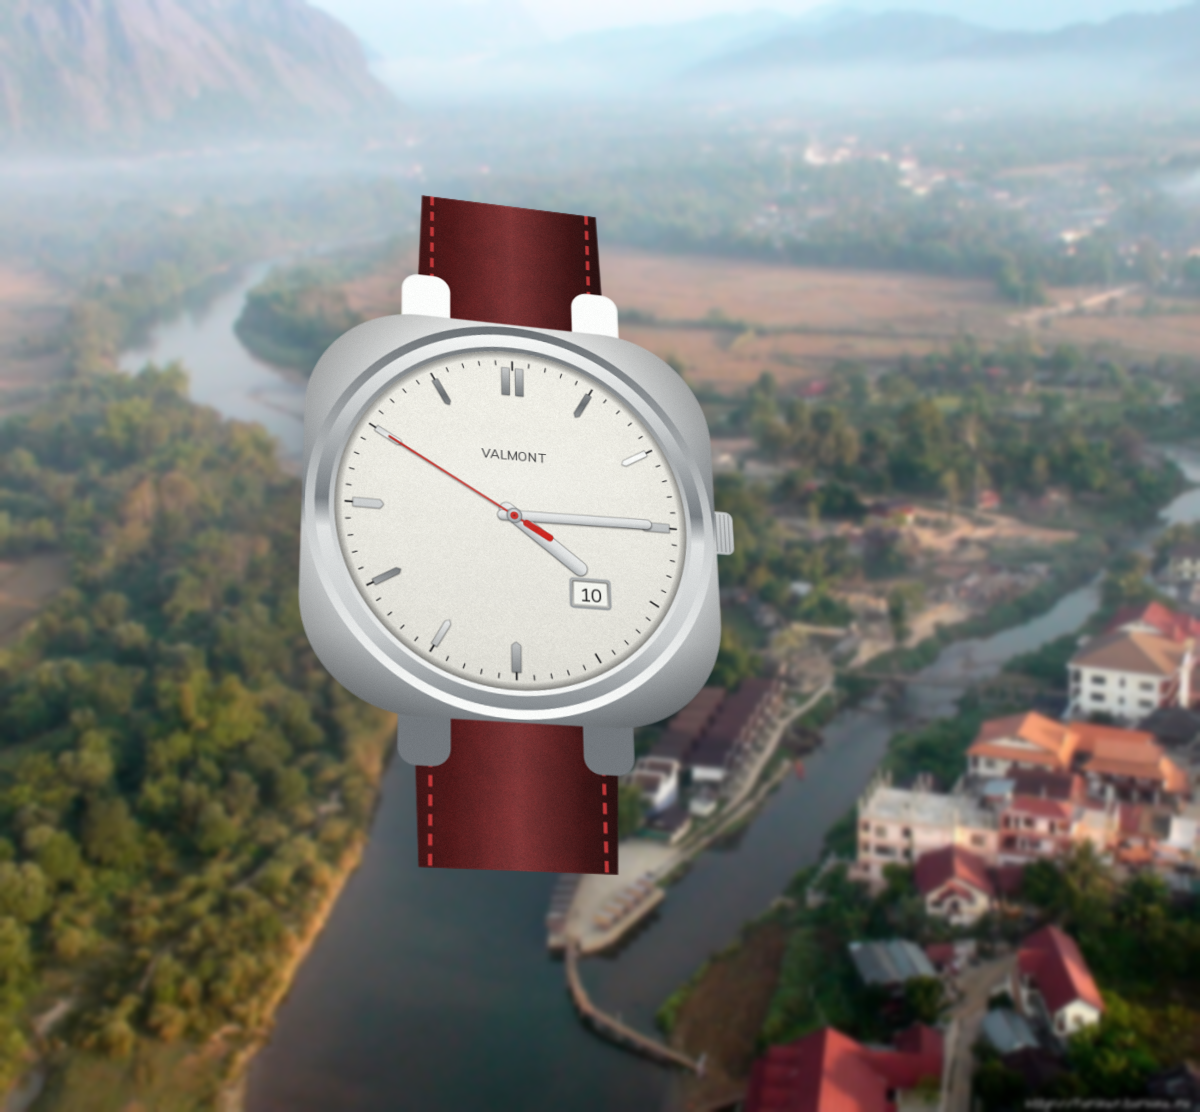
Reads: h=4 m=14 s=50
